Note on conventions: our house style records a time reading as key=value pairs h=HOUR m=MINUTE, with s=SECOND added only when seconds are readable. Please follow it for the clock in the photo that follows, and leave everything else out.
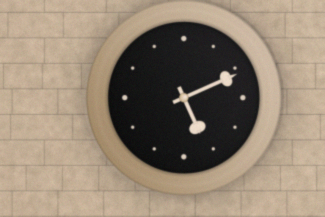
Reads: h=5 m=11
